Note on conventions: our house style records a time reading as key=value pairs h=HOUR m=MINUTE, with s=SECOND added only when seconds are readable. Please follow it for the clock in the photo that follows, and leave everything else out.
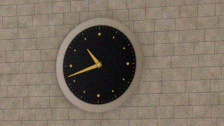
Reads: h=10 m=42
